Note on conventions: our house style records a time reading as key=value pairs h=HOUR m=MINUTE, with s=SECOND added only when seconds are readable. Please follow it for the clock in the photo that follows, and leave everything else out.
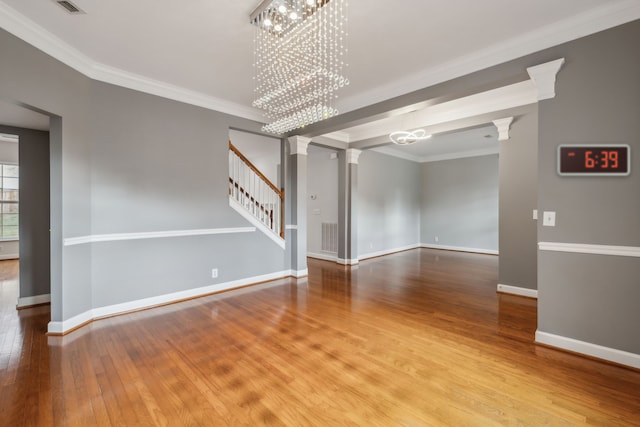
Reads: h=6 m=39
